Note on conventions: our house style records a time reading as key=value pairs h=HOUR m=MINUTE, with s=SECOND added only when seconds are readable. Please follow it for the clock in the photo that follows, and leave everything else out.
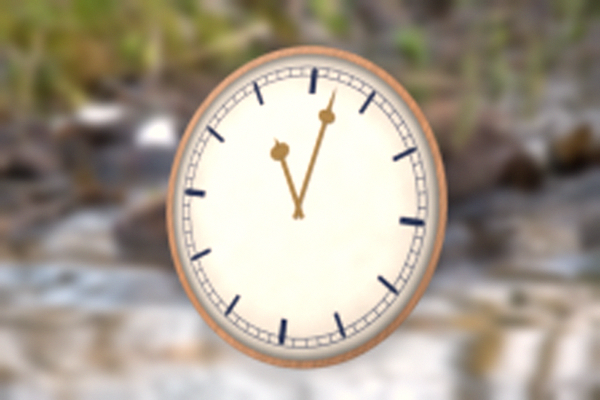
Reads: h=11 m=2
